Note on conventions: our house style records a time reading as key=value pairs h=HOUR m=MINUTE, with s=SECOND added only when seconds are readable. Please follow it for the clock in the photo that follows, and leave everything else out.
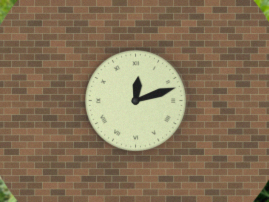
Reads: h=12 m=12
